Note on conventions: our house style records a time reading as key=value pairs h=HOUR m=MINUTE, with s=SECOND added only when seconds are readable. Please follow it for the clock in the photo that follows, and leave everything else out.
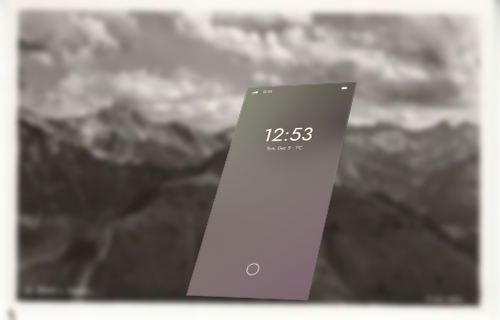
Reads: h=12 m=53
